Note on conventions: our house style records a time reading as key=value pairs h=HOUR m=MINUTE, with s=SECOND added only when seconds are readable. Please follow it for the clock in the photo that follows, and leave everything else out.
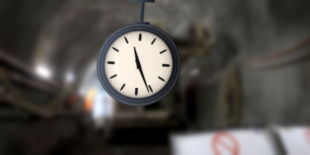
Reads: h=11 m=26
